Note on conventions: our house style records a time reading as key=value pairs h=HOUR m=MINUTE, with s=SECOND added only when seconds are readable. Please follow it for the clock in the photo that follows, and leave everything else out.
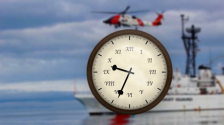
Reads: h=9 m=34
